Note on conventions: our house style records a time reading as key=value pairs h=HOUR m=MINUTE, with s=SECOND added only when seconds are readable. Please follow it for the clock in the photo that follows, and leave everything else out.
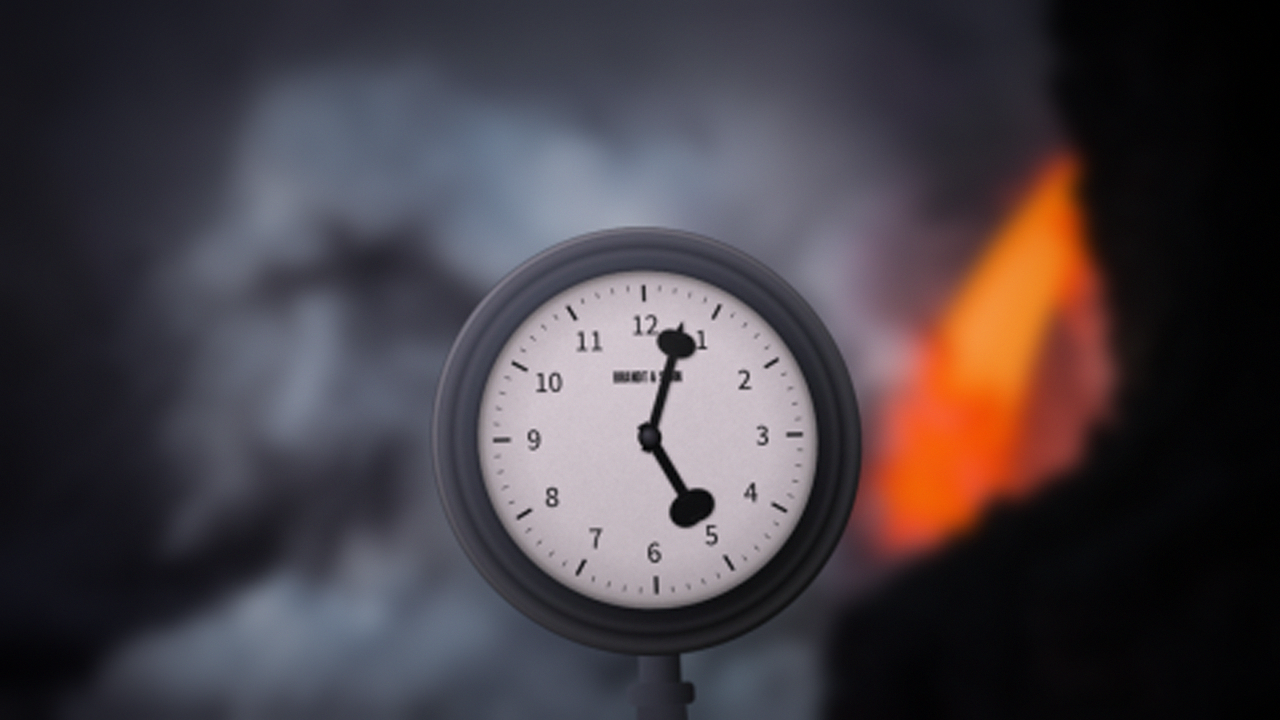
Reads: h=5 m=3
